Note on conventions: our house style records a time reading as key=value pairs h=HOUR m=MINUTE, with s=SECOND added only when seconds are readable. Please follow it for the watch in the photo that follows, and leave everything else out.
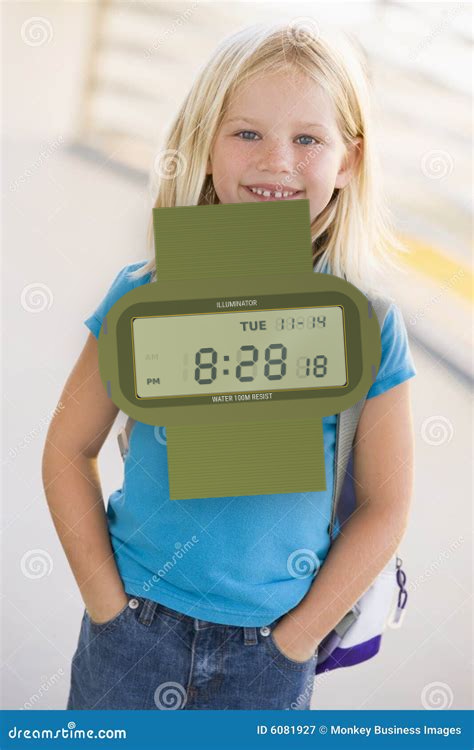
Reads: h=8 m=28 s=18
